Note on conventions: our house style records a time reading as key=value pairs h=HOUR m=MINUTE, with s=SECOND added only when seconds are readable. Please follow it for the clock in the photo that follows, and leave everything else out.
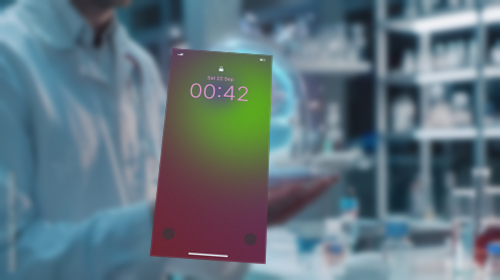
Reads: h=0 m=42
